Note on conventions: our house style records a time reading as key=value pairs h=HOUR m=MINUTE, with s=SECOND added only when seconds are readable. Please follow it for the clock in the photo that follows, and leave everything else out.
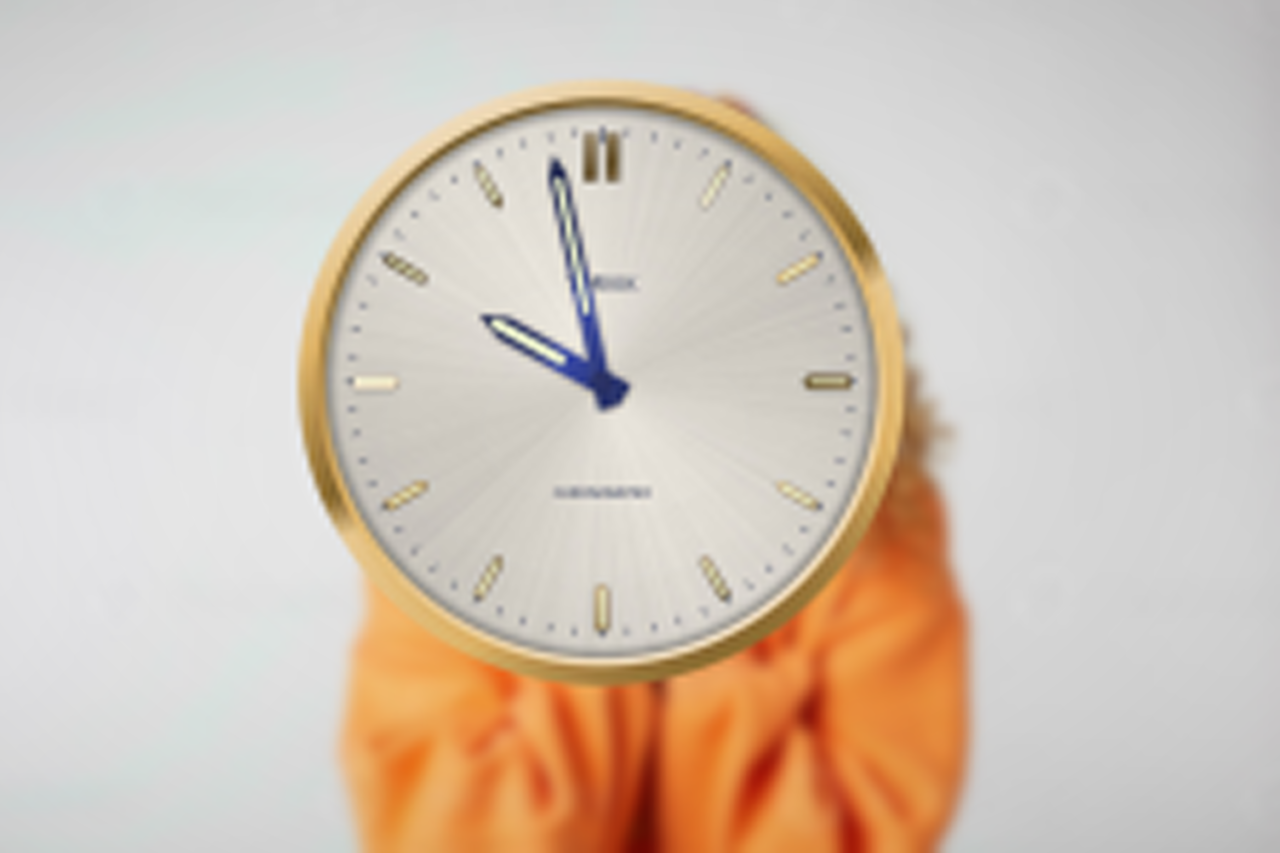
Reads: h=9 m=58
